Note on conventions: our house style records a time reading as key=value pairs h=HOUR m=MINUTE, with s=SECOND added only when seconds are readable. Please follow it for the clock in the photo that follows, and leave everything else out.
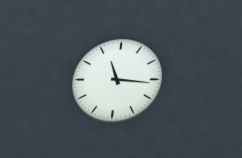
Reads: h=11 m=16
